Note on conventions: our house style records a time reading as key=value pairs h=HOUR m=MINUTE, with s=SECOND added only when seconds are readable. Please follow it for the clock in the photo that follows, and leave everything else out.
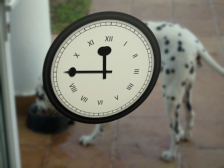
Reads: h=11 m=45
